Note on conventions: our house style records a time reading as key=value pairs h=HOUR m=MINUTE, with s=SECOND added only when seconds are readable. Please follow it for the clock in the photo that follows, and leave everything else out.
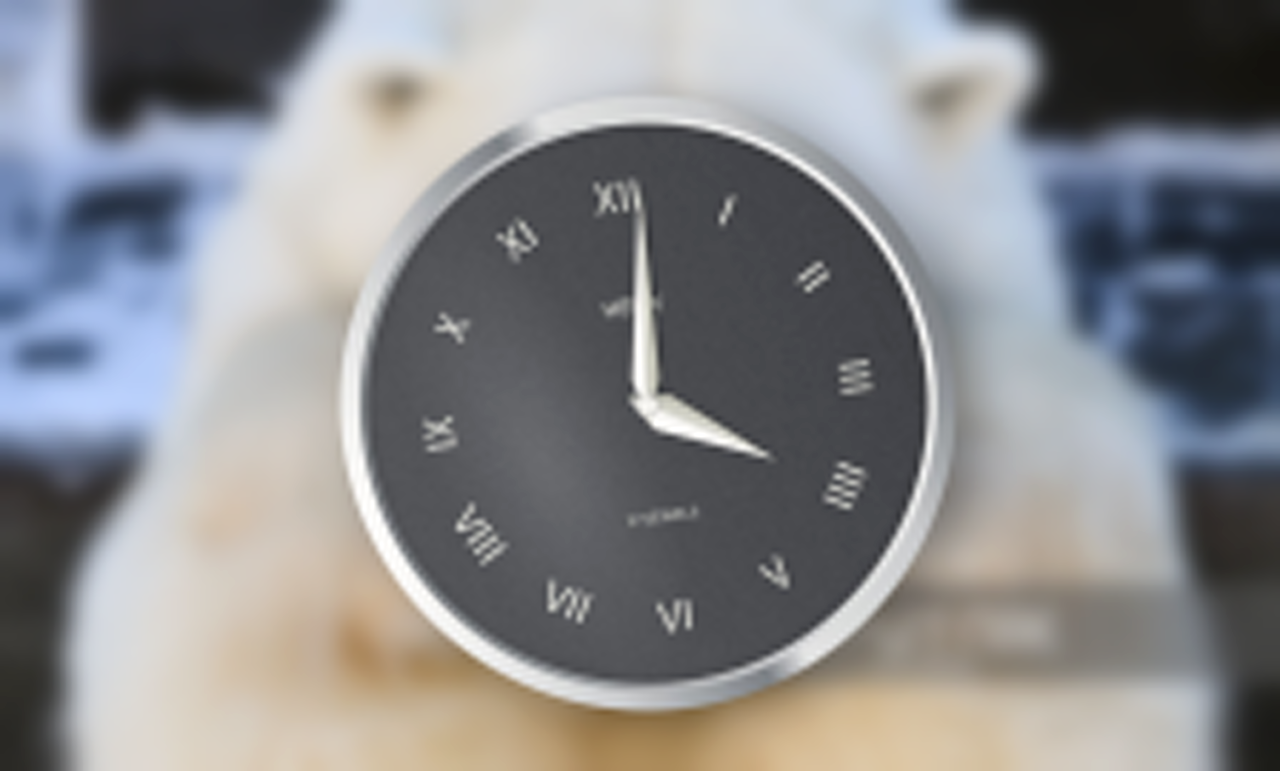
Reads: h=4 m=1
